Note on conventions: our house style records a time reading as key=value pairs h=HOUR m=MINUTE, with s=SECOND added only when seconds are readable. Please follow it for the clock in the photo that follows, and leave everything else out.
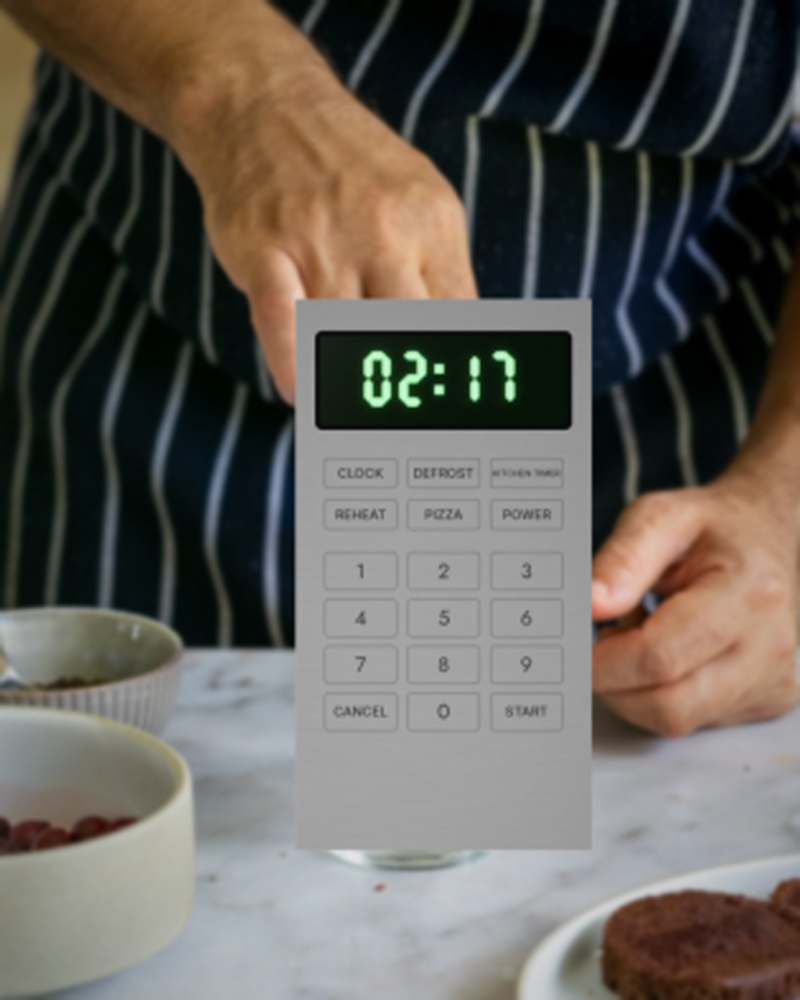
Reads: h=2 m=17
